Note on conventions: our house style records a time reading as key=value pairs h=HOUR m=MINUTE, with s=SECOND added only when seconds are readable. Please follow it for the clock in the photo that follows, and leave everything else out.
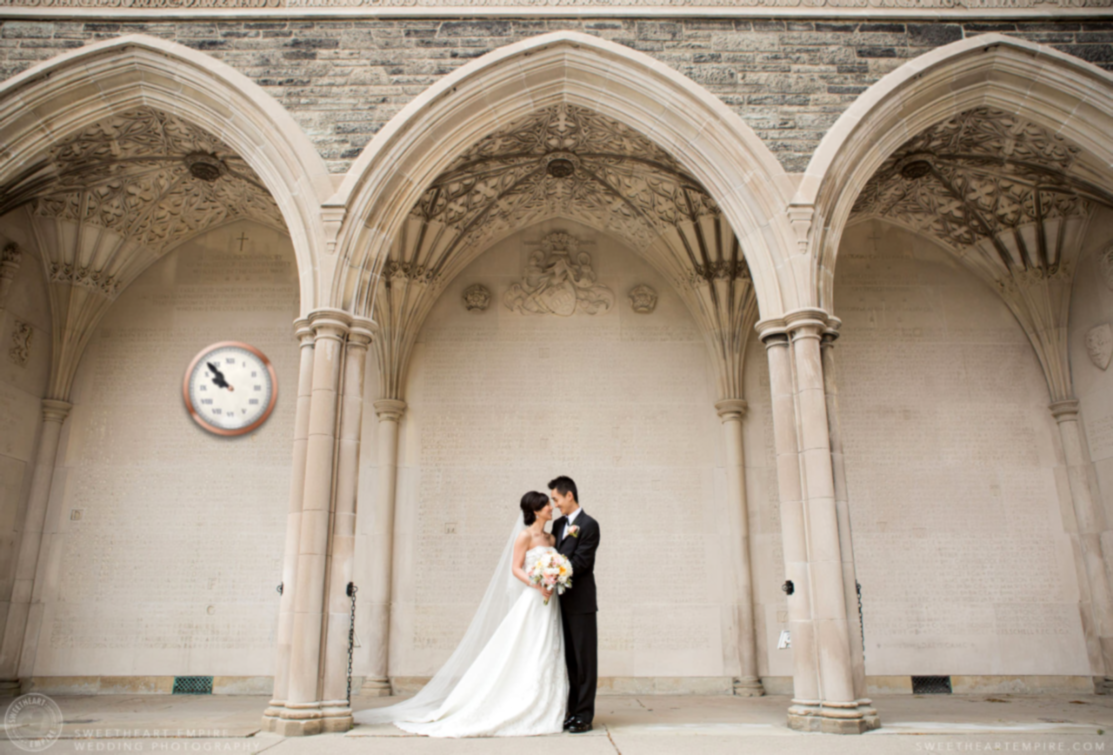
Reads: h=9 m=53
